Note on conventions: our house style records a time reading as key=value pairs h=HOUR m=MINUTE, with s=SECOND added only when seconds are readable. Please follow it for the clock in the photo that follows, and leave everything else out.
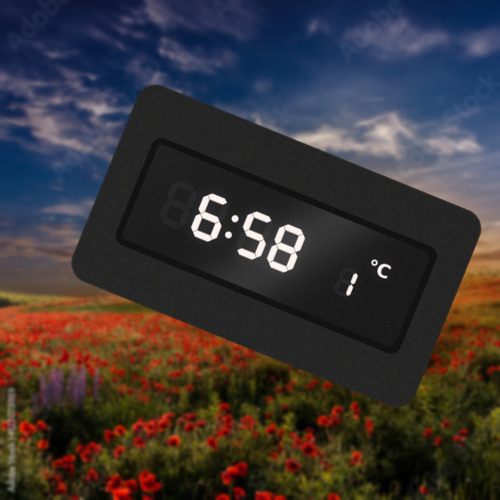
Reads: h=6 m=58
